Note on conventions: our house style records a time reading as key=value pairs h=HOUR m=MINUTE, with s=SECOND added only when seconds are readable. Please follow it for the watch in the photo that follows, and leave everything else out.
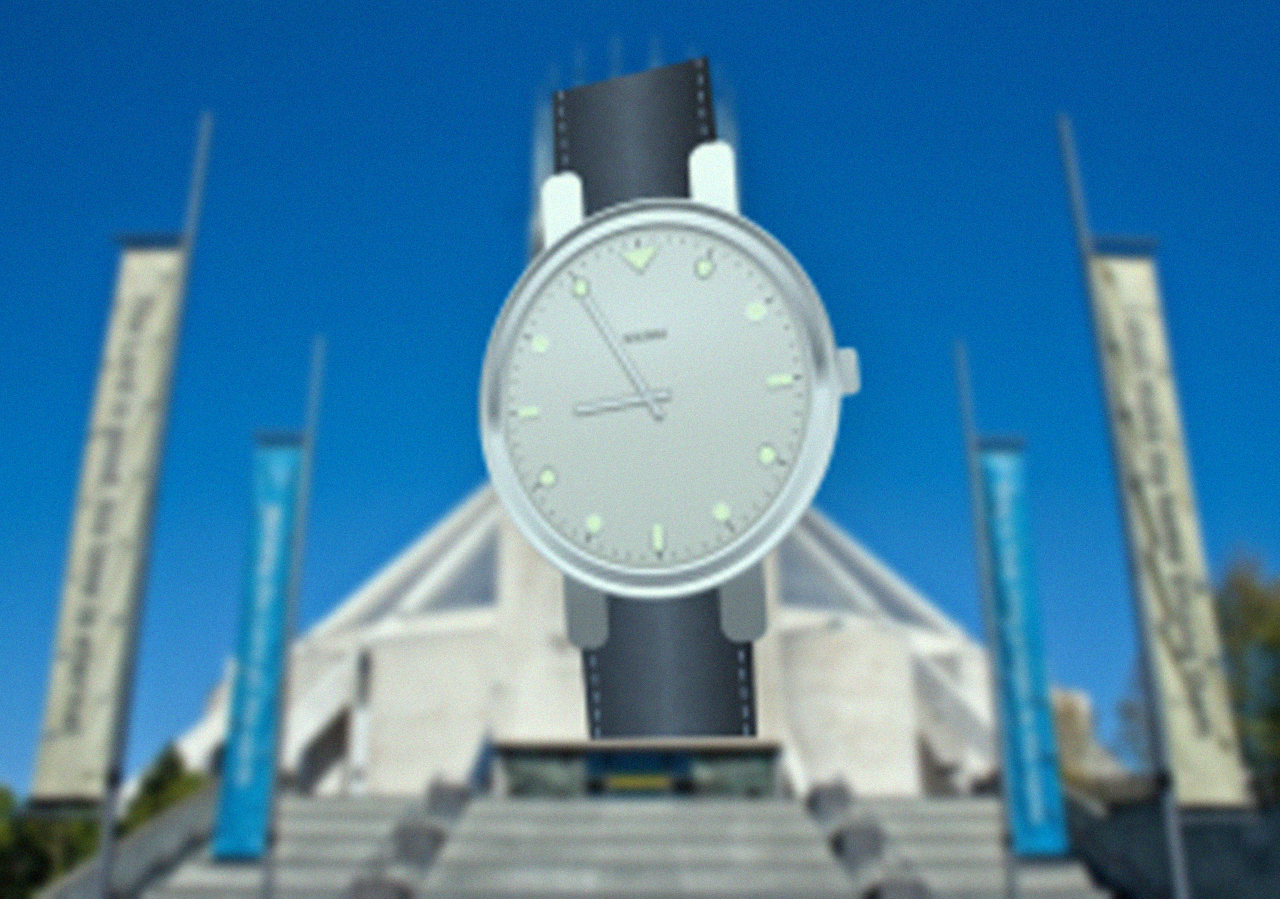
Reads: h=8 m=55
